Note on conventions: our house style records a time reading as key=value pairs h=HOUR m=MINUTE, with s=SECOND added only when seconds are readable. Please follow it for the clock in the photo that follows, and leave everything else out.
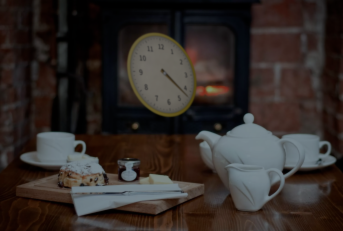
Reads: h=4 m=22
